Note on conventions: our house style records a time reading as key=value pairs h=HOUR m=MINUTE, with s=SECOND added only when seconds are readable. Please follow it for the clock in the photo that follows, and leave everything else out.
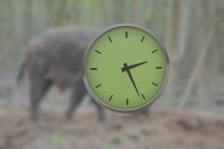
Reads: h=2 m=26
